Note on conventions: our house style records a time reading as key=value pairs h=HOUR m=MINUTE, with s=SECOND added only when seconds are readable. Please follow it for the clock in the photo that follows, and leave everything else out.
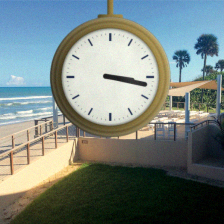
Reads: h=3 m=17
